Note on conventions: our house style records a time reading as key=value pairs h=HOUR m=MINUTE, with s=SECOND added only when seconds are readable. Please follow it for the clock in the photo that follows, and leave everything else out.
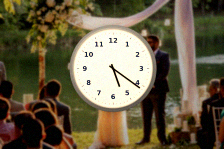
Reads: h=5 m=21
